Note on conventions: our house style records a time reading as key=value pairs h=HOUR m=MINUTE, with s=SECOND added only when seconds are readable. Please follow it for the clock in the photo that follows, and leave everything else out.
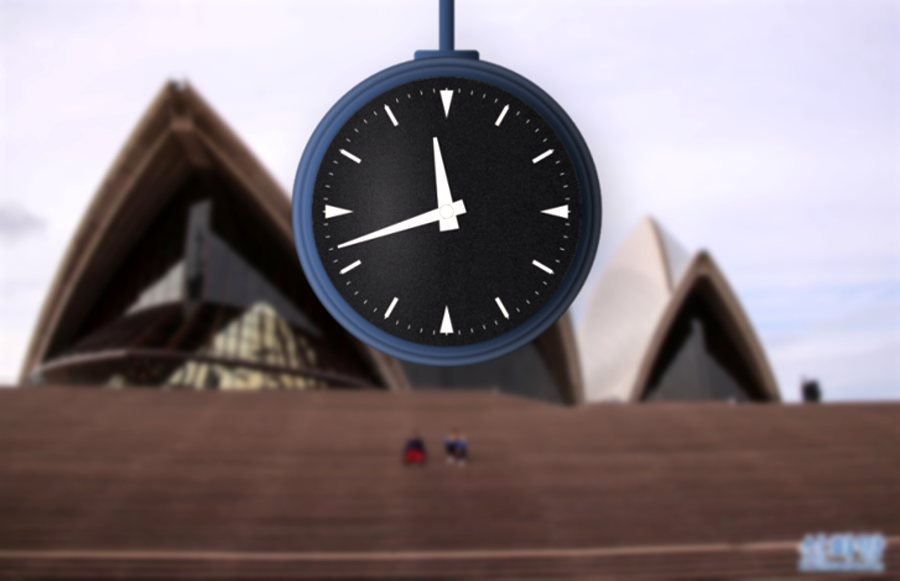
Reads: h=11 m=42
